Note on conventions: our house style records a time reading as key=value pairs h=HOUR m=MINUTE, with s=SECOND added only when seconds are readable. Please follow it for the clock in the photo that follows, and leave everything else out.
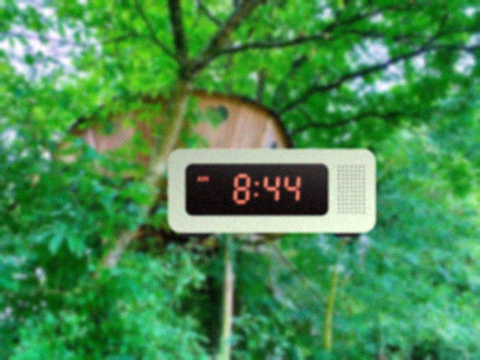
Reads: h=8 m=44
